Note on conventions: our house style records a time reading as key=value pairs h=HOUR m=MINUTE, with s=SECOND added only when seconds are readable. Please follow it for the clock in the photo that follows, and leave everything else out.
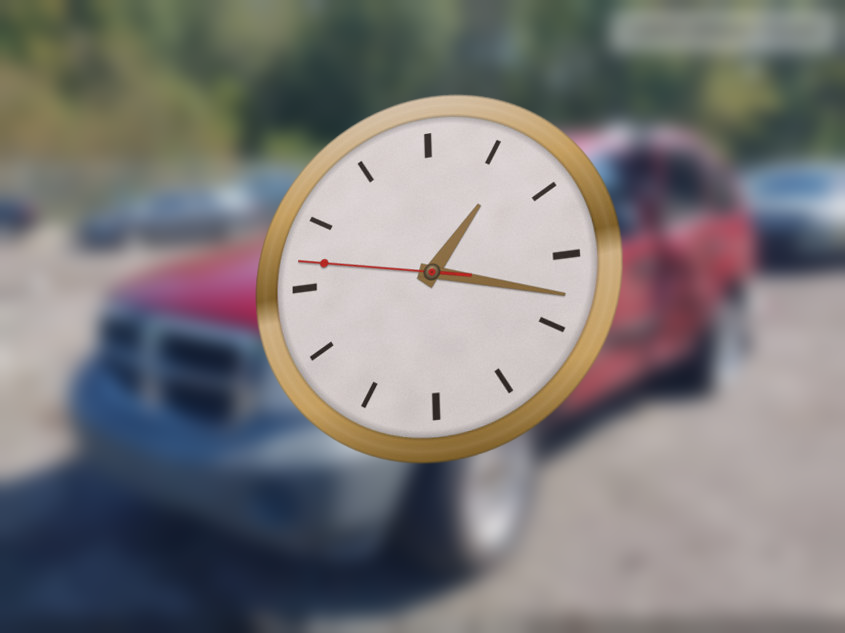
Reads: h=1 m=17 s=47
